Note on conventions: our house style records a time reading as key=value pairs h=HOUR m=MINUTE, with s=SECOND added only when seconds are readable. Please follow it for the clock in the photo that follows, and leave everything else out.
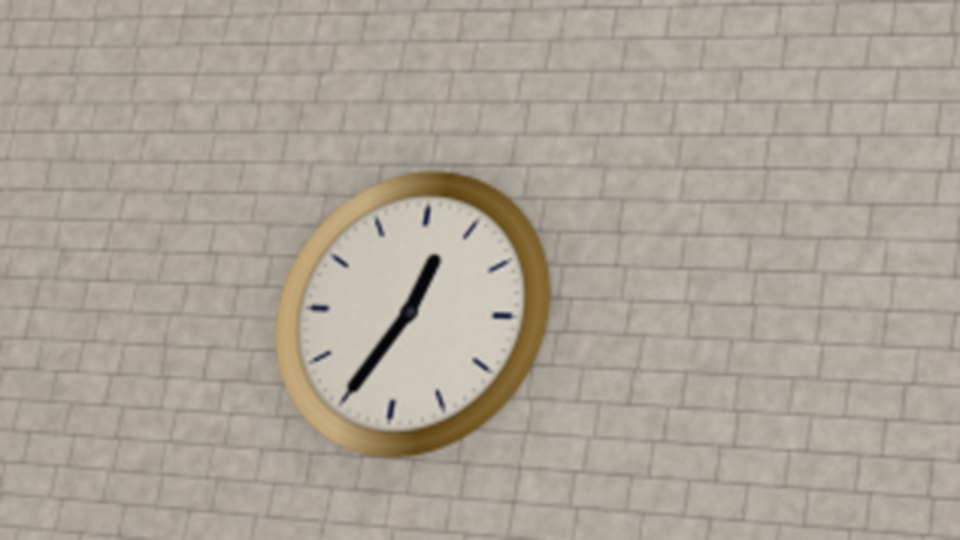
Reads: h=12 m=35
